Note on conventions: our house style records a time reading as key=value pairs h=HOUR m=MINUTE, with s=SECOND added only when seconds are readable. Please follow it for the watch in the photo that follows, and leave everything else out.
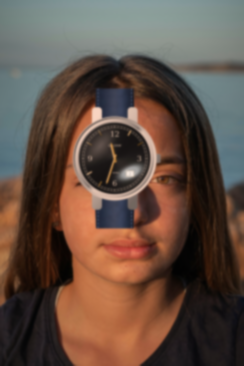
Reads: h=11 m=33
